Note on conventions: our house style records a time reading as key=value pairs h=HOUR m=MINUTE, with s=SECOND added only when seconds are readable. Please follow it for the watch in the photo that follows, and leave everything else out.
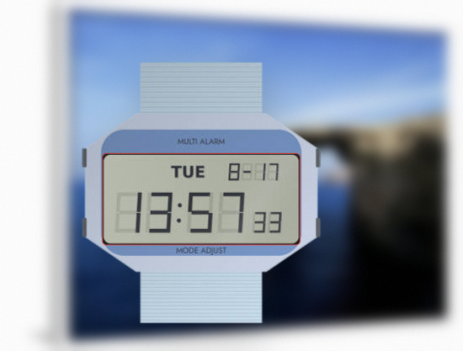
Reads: h=13 m=57 s=33
